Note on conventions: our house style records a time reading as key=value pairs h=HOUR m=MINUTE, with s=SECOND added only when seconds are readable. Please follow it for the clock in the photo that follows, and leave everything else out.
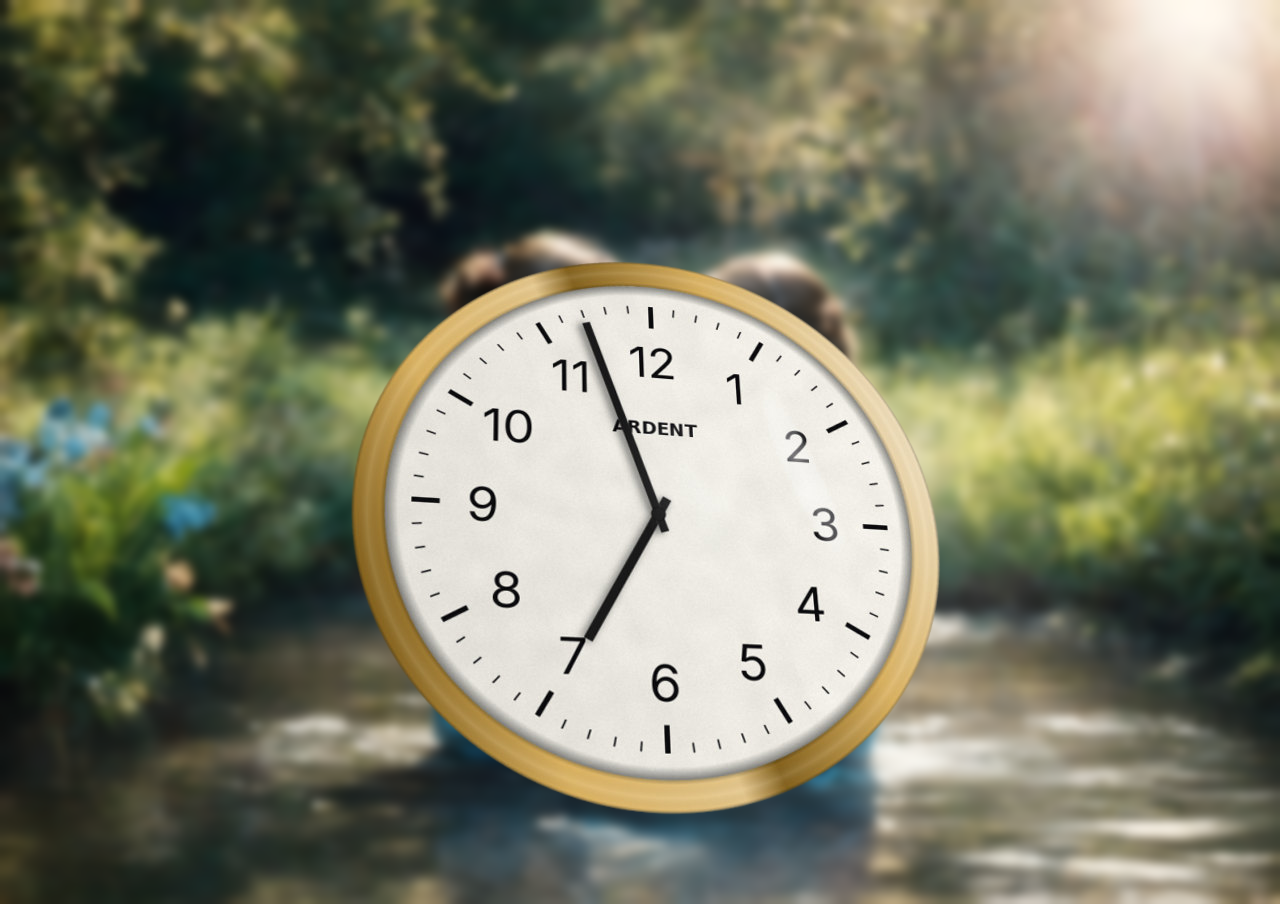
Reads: h=6 m=57
